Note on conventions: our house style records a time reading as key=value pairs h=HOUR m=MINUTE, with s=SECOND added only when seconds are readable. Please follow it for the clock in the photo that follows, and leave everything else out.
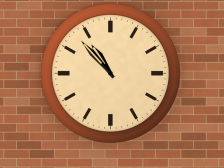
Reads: h=10 m=53
